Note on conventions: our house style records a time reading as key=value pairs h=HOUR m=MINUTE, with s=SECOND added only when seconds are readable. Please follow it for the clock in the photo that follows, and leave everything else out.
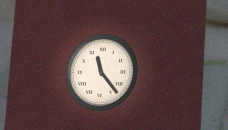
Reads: h=11 m=23
